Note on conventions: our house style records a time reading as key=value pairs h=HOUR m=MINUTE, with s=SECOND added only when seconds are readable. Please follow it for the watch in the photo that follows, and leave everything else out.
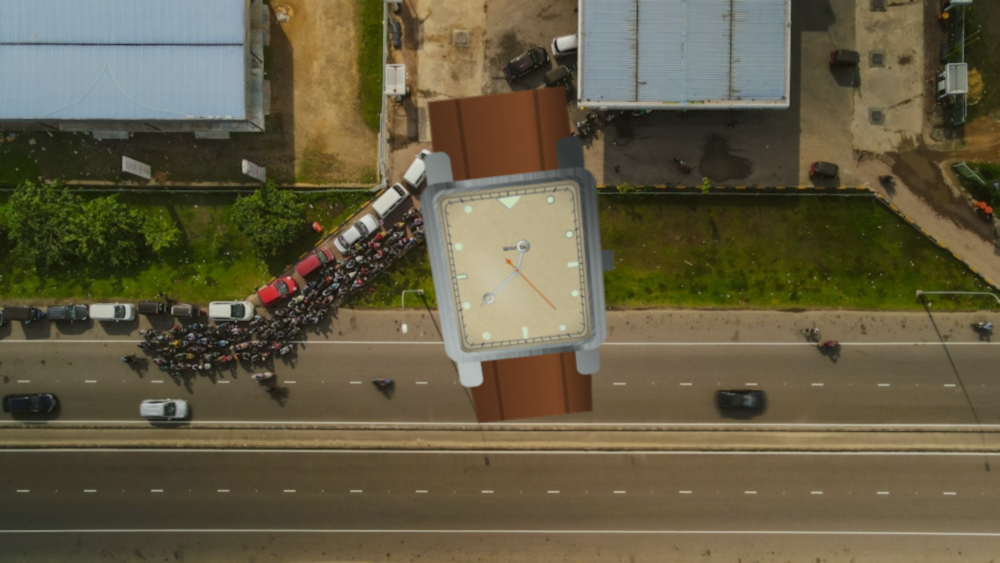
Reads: h=12 m=38 s=24
